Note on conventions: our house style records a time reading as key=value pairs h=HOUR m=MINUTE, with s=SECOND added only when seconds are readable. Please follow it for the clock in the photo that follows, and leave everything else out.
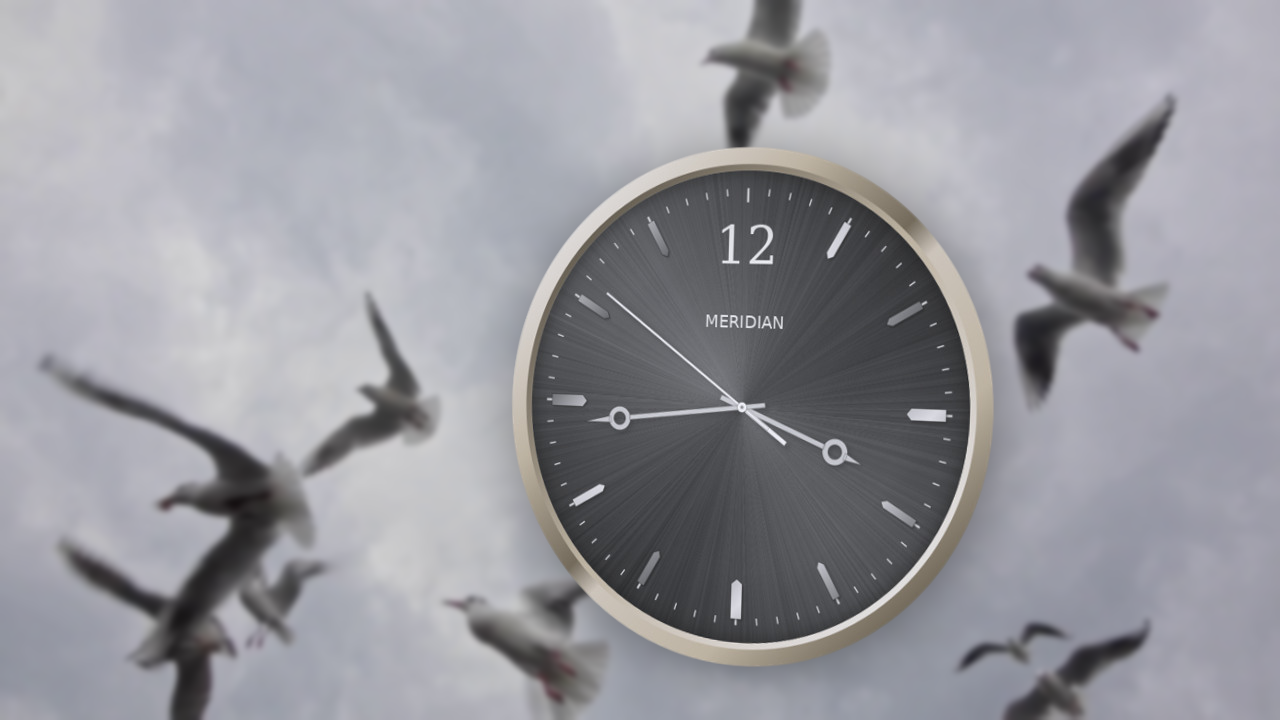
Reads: h=3 m=43 s=51
